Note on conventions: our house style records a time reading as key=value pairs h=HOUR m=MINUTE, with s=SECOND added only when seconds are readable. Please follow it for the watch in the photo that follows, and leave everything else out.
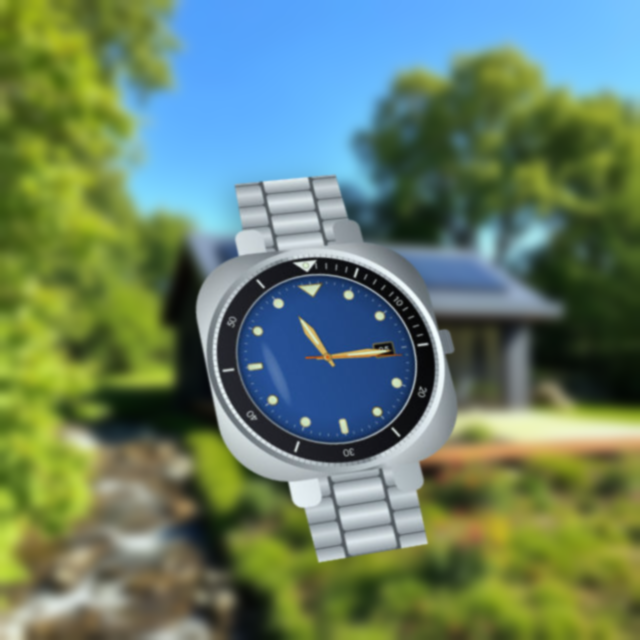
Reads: h=11 m=15 s=16
